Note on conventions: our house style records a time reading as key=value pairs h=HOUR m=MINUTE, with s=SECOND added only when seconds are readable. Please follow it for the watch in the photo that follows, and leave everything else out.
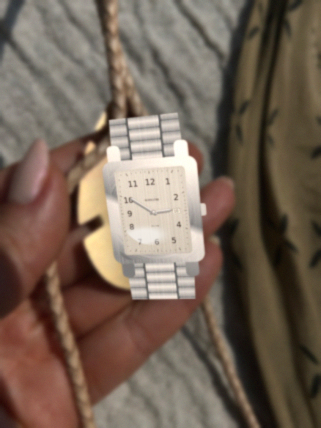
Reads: h=2 m=51
